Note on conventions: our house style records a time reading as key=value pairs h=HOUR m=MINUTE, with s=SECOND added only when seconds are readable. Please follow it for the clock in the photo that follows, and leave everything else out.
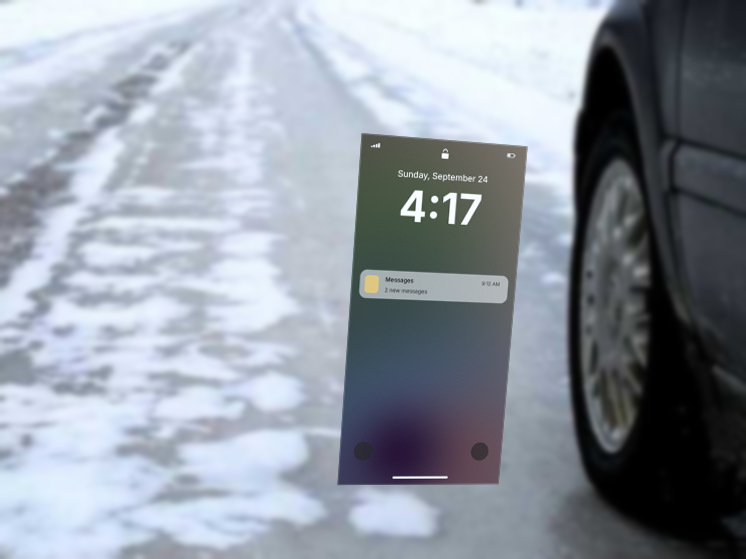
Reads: h=4 m=17
